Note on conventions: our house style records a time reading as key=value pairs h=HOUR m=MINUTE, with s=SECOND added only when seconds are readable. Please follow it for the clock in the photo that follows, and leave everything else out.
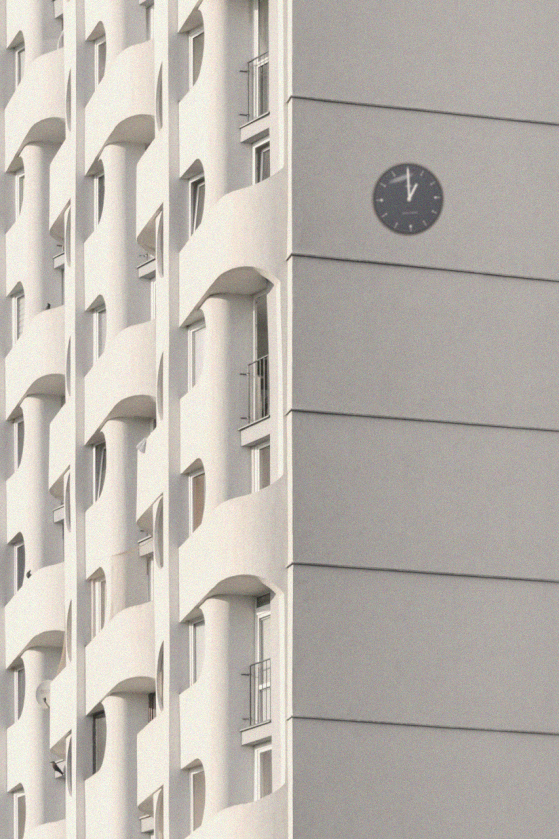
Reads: h=1 m=0
